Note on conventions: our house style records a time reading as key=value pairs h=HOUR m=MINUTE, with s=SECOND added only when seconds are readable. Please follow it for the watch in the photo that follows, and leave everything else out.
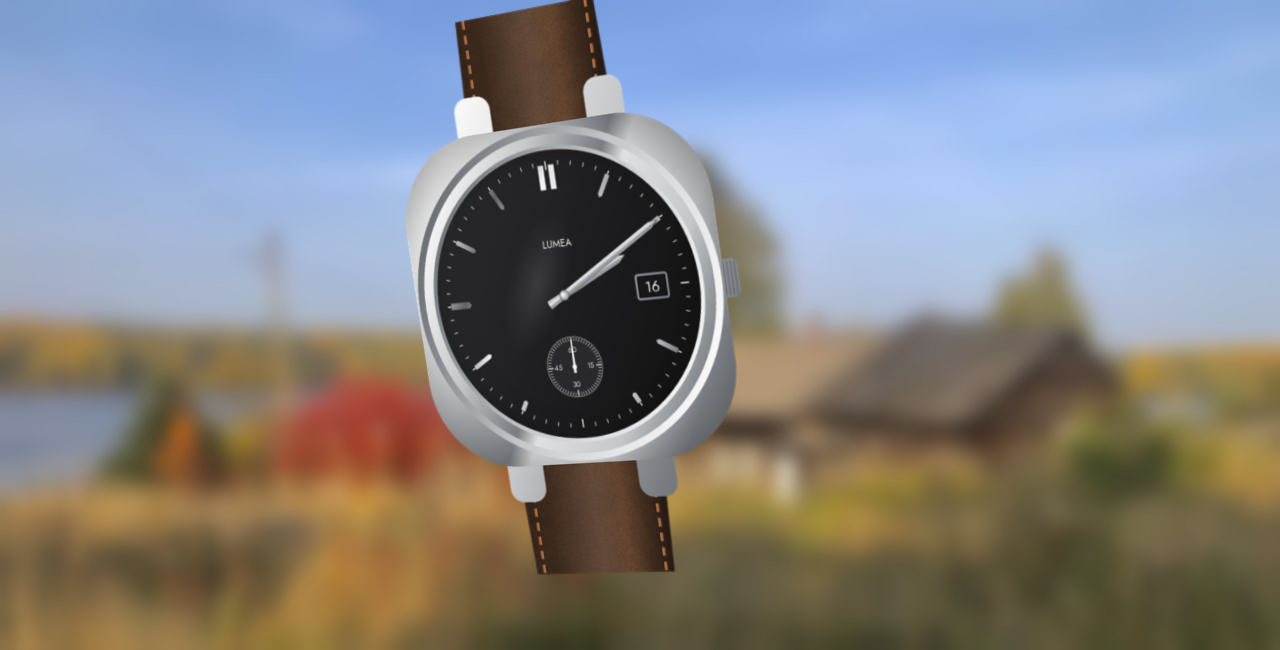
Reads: h=2 m=10
